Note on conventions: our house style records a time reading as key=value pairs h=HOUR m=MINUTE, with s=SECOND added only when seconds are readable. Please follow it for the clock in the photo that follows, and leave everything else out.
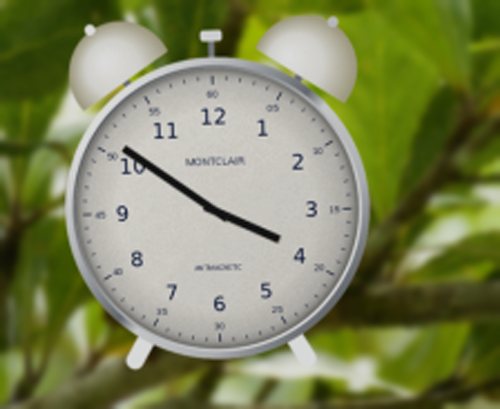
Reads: h=3 m=51
